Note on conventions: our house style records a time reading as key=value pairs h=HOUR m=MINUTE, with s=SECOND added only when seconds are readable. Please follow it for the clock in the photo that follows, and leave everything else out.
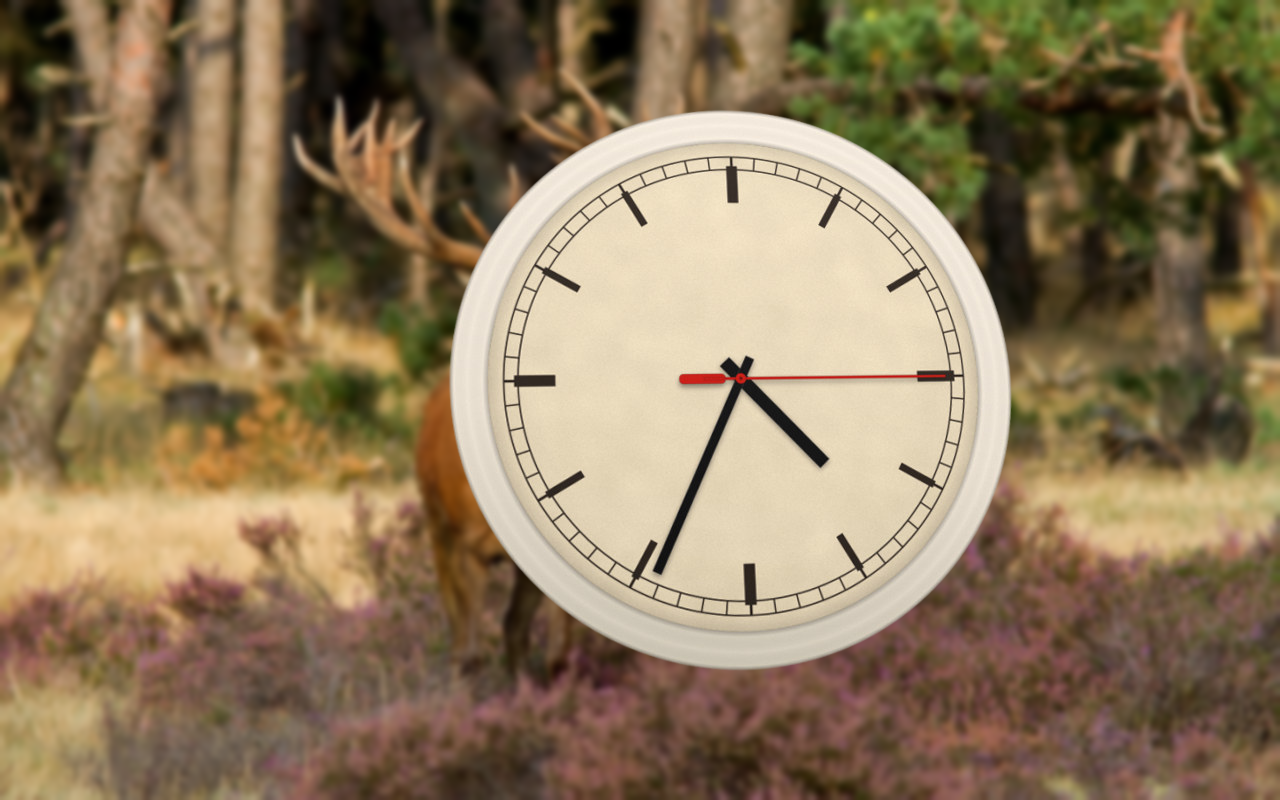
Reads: h=4 m=34 s=15
